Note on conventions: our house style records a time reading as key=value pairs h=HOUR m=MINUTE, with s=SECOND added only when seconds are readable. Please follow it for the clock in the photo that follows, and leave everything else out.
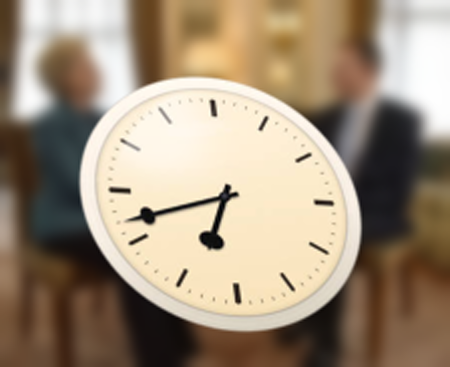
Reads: h=6 m=42
